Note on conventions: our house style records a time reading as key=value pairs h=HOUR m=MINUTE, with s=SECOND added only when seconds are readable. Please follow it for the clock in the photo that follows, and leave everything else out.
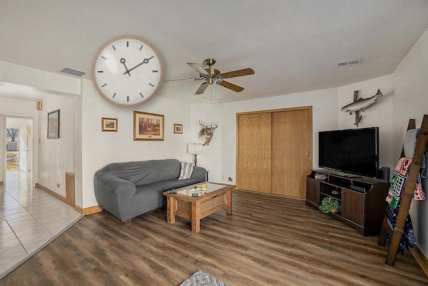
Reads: h=11 m=10
